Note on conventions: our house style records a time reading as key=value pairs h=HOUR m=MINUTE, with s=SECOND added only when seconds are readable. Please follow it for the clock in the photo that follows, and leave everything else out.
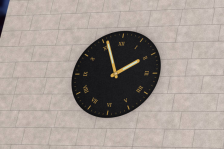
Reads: h=1 m=56
